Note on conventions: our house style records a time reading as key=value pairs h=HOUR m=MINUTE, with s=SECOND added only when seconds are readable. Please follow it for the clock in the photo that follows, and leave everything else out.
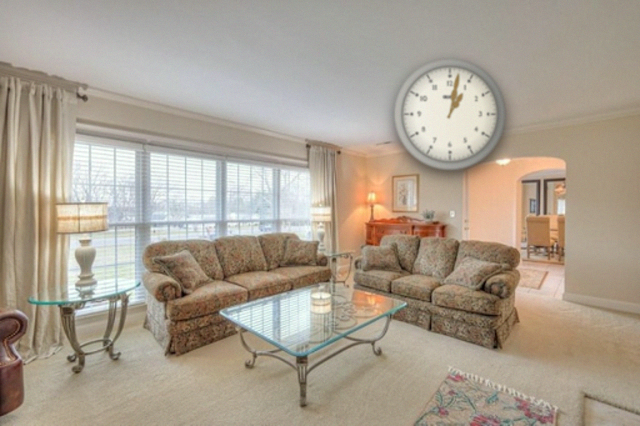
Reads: h=1 m=2
